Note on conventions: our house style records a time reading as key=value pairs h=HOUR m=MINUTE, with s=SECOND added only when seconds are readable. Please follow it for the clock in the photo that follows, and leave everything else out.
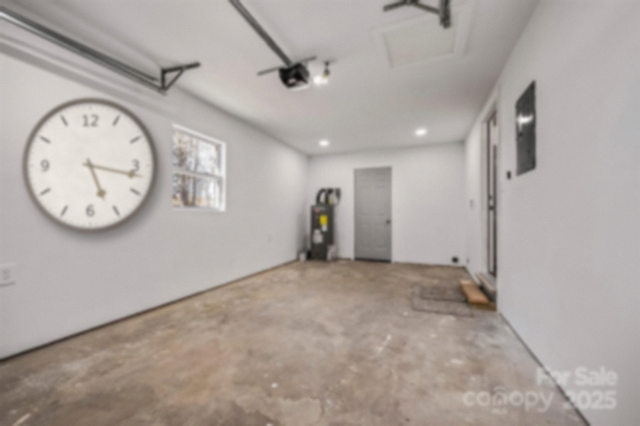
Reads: h=5 m=17
